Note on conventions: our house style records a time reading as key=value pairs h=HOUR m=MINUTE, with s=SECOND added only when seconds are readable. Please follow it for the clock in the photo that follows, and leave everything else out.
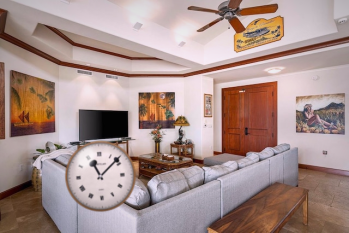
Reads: h=11 m=8
